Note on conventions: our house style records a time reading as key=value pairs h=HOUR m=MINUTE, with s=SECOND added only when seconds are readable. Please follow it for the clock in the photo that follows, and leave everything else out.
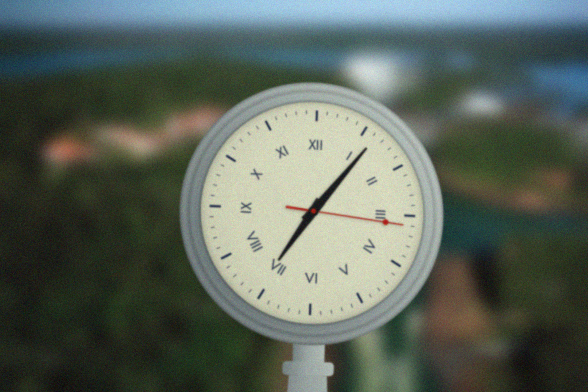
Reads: h=7 m=6 s=16
